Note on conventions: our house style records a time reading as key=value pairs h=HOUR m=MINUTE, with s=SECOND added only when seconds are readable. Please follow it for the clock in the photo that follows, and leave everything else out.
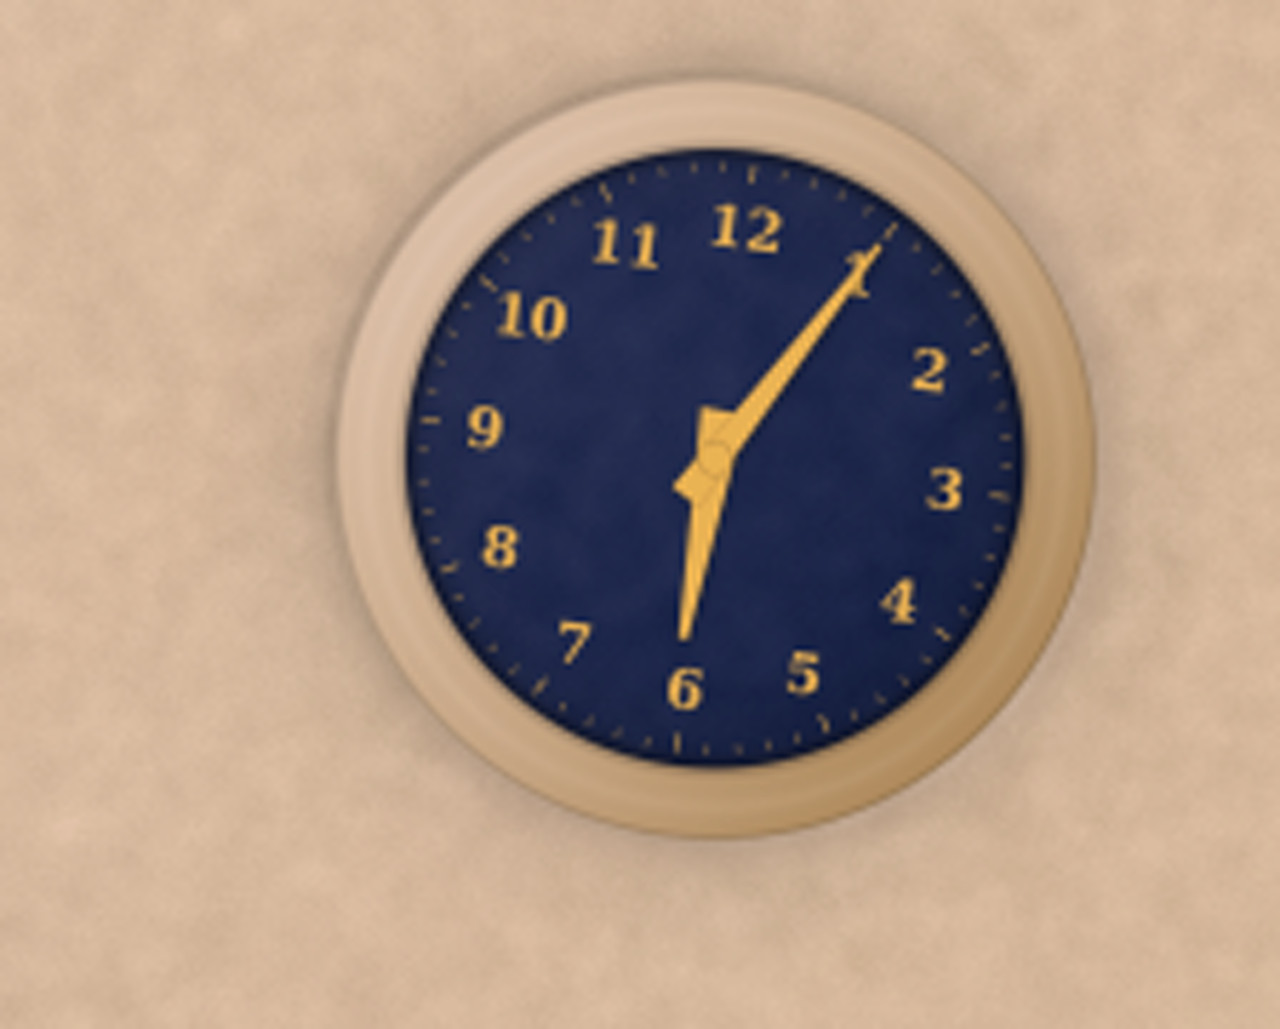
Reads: h=6 m=5
